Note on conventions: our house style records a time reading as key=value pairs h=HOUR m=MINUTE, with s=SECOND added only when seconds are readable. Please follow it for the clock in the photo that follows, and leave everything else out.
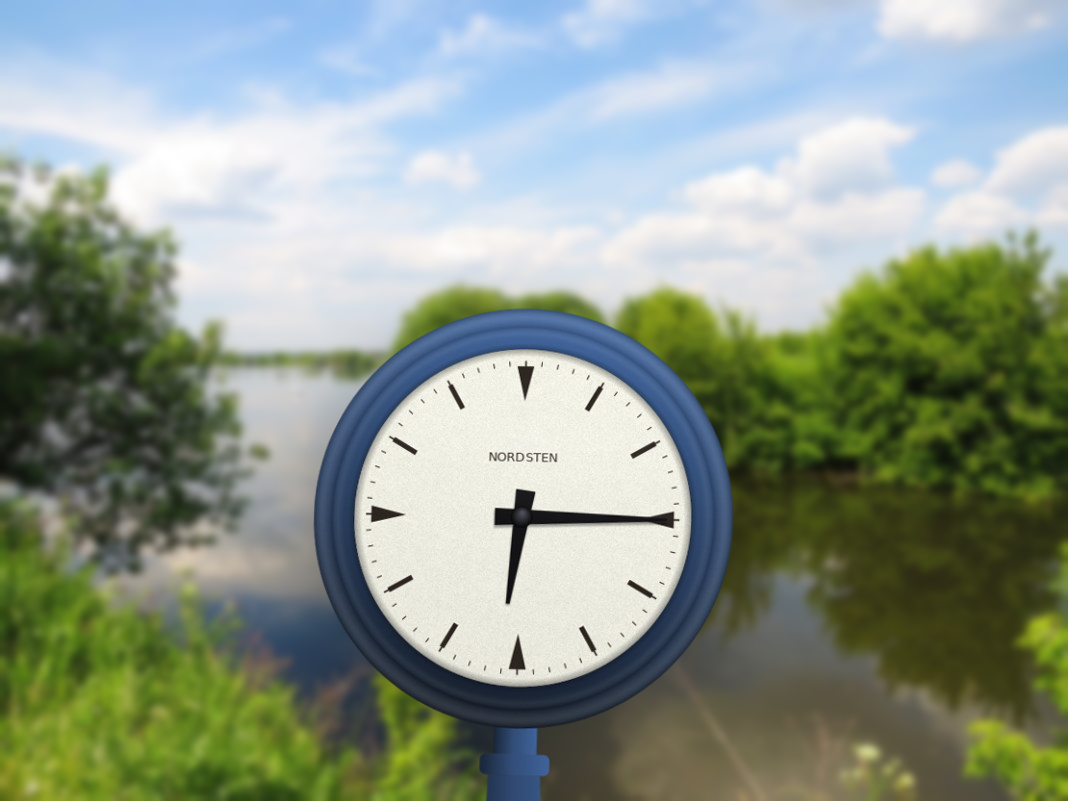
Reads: h=6 m=15
